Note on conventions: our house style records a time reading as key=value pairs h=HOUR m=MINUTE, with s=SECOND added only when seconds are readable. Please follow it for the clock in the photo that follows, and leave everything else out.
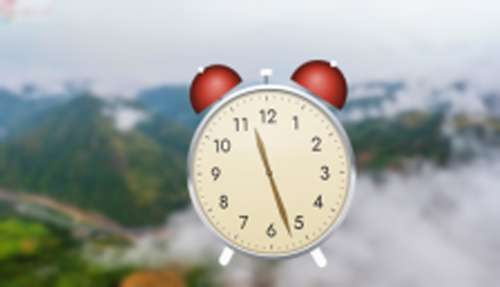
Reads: h=11 m=27
